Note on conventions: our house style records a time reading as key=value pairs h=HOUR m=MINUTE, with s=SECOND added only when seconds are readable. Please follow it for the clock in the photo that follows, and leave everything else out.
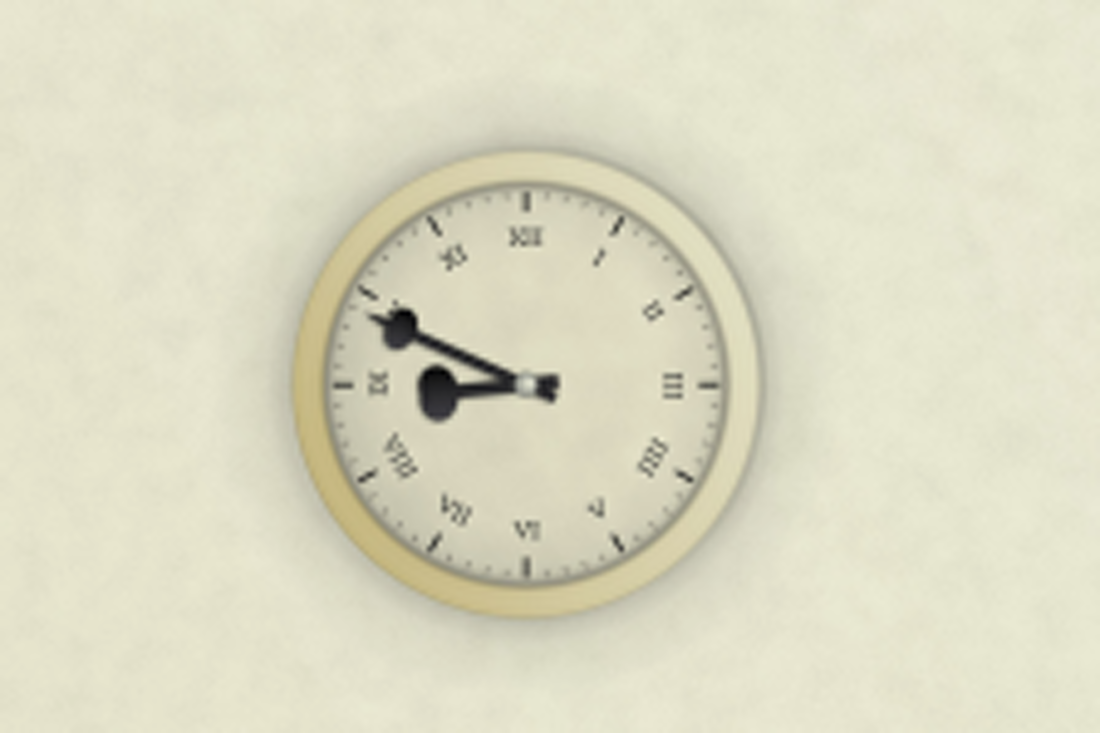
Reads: h=8 m=49
